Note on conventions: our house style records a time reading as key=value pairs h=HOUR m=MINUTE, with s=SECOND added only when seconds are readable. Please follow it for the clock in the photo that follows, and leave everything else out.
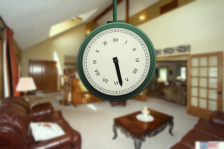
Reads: h=5 m=28
